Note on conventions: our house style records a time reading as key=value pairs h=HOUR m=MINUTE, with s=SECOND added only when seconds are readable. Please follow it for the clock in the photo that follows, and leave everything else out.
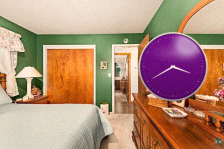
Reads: h=3 m=40
